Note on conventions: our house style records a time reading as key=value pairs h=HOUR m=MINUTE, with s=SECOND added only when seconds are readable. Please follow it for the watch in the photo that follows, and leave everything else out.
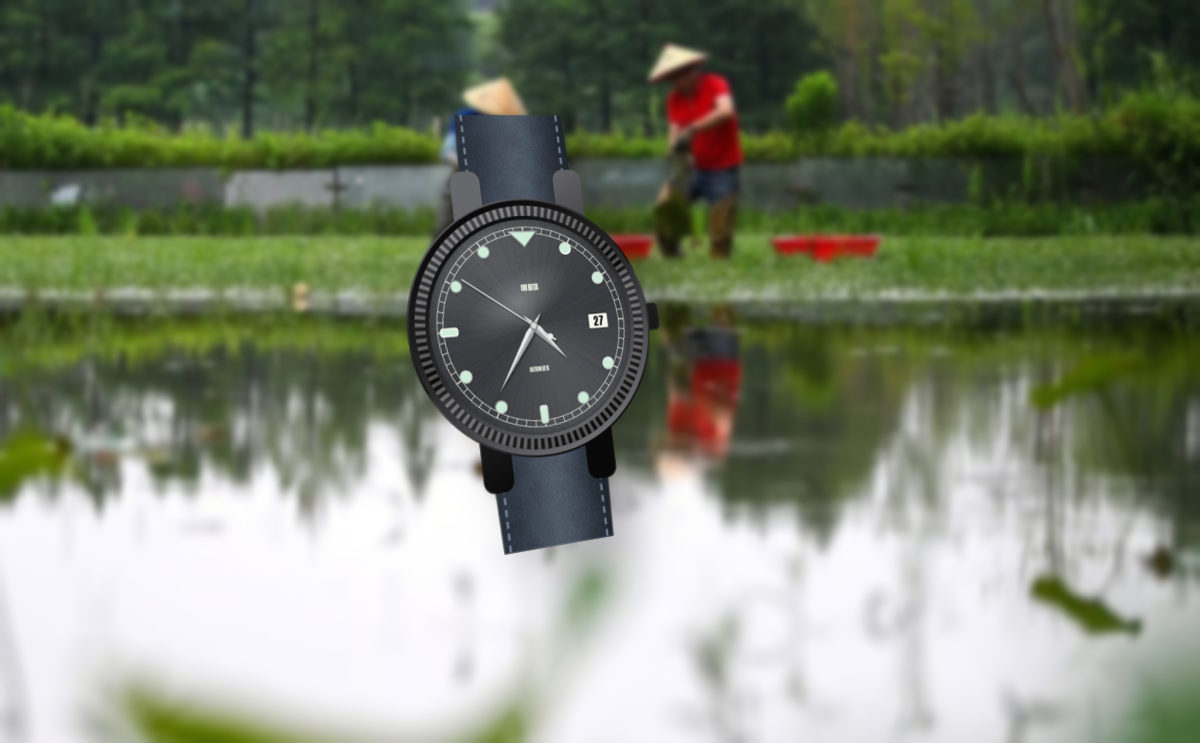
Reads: h=4 m=35 s=51
